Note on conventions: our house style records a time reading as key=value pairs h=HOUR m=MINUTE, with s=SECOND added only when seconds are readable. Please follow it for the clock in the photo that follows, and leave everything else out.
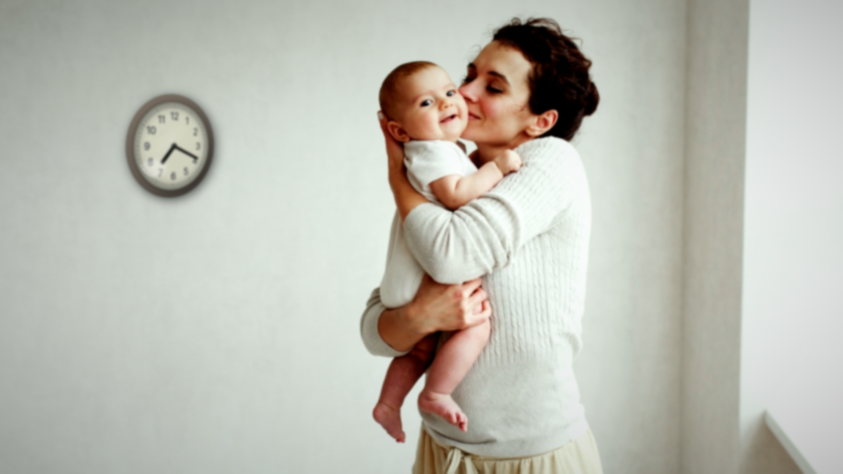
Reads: h=7 m=19
